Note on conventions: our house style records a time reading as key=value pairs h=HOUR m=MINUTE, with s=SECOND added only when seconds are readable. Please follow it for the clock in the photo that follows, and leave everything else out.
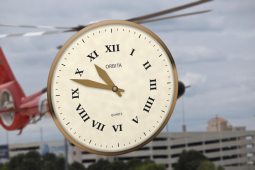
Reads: h=10 m=48
